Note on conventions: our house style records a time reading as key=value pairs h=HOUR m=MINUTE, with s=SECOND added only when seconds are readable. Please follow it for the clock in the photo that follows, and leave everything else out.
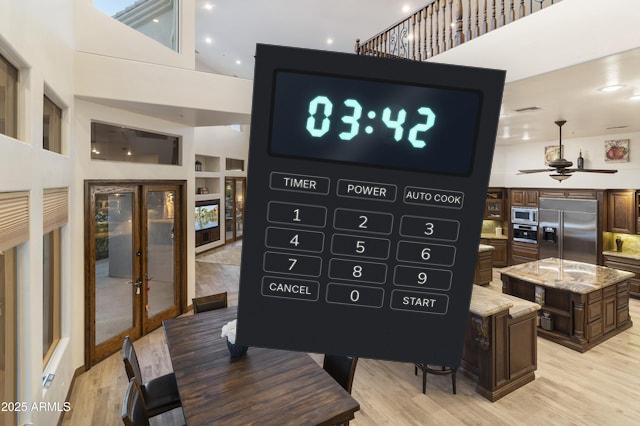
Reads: h=3 m=42
